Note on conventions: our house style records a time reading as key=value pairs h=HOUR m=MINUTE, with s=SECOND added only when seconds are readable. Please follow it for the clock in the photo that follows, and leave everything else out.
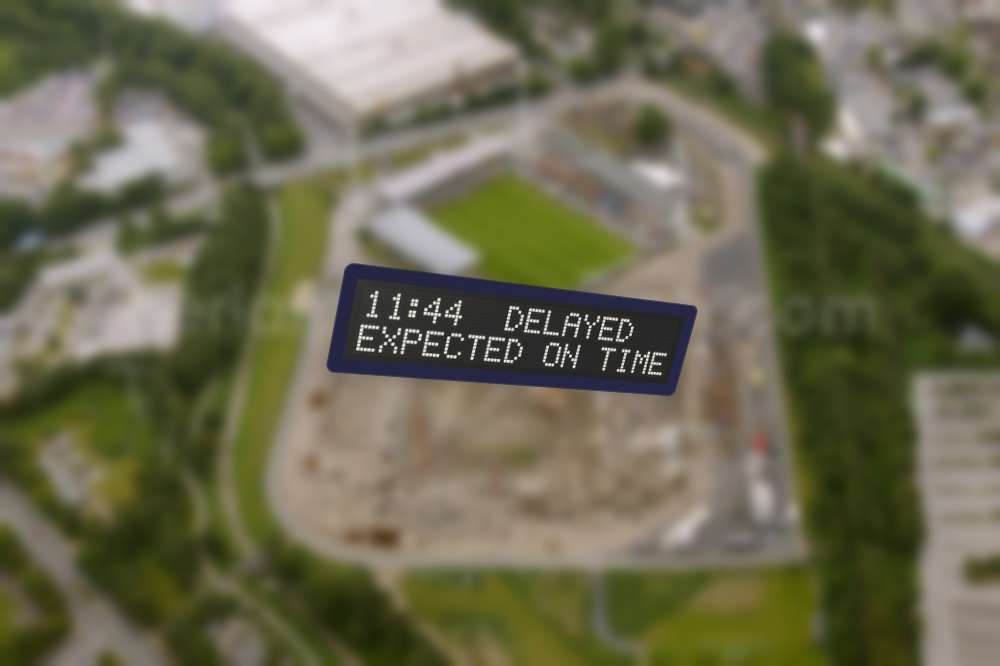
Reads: h=11 m=44
